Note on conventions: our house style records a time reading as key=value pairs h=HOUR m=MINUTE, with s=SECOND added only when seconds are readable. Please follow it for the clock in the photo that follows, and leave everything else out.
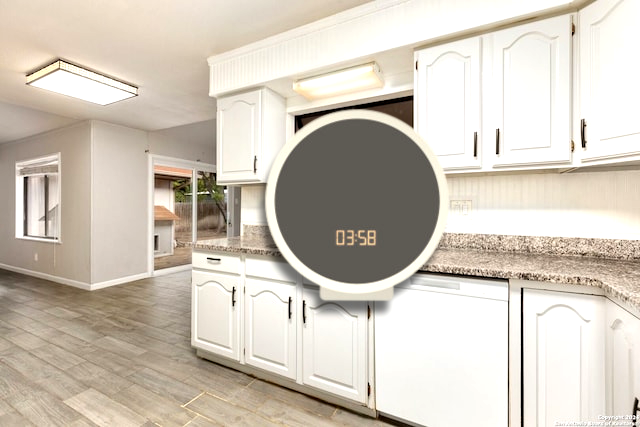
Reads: h=3 m=58
